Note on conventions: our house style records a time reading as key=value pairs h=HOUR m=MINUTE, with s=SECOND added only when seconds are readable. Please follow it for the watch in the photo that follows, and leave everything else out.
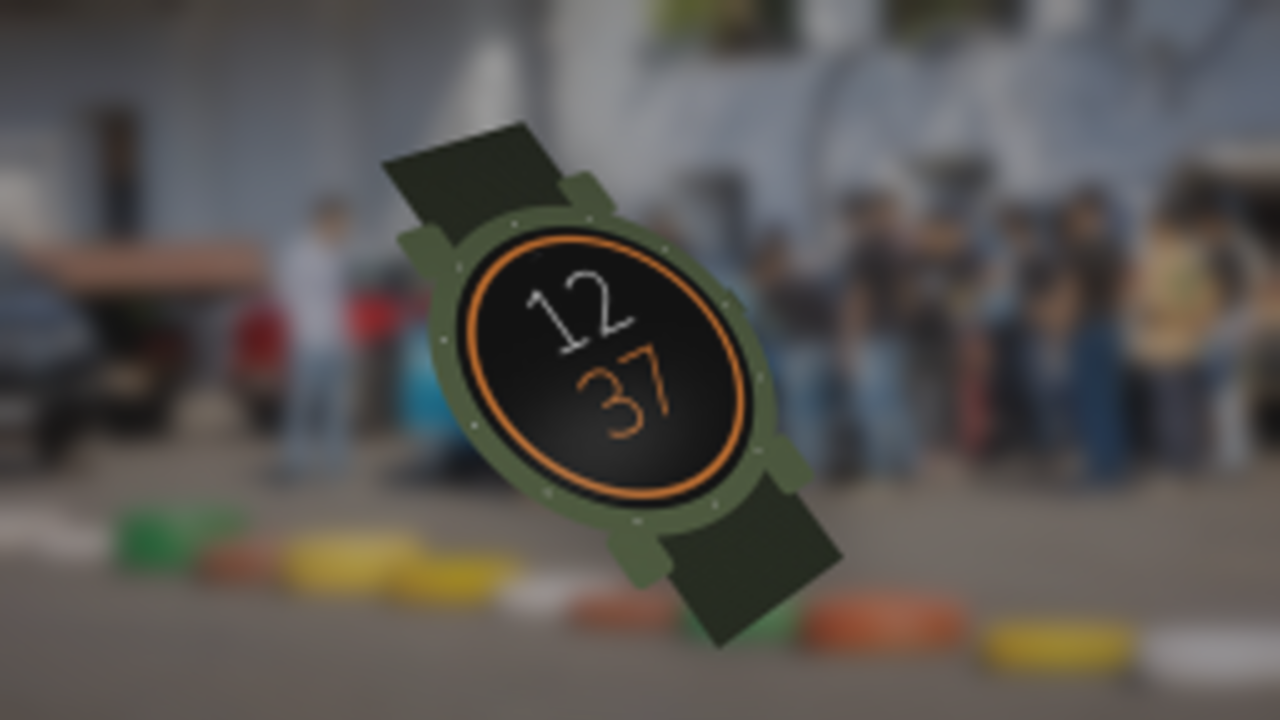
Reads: h=12 m=37
